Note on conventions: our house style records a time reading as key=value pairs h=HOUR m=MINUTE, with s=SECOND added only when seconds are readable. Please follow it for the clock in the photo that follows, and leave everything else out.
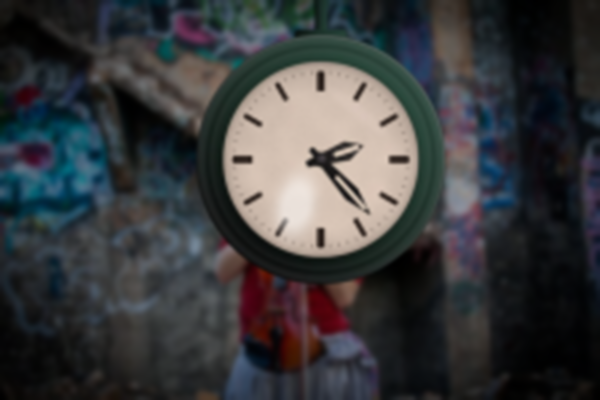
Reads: h=2 m=23
